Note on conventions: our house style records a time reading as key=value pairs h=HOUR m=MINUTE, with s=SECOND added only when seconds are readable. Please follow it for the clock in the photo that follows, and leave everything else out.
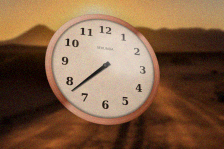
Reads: h=7 m=38
